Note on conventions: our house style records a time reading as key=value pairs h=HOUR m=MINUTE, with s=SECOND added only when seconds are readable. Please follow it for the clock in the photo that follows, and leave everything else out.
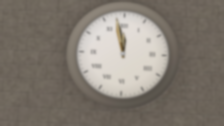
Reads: h=11 m=58
